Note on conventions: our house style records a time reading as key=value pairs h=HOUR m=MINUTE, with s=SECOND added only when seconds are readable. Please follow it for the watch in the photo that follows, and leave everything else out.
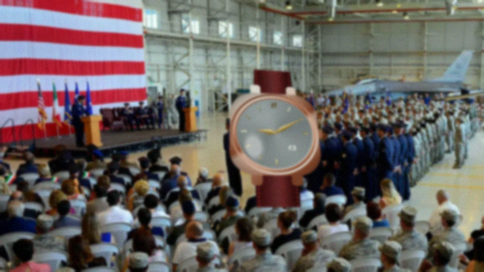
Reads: h=9 m=10
